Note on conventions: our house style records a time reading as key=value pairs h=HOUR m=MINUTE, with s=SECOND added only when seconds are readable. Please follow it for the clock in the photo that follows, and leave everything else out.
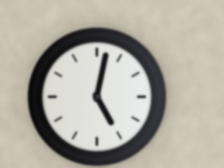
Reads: h=5 m=2
